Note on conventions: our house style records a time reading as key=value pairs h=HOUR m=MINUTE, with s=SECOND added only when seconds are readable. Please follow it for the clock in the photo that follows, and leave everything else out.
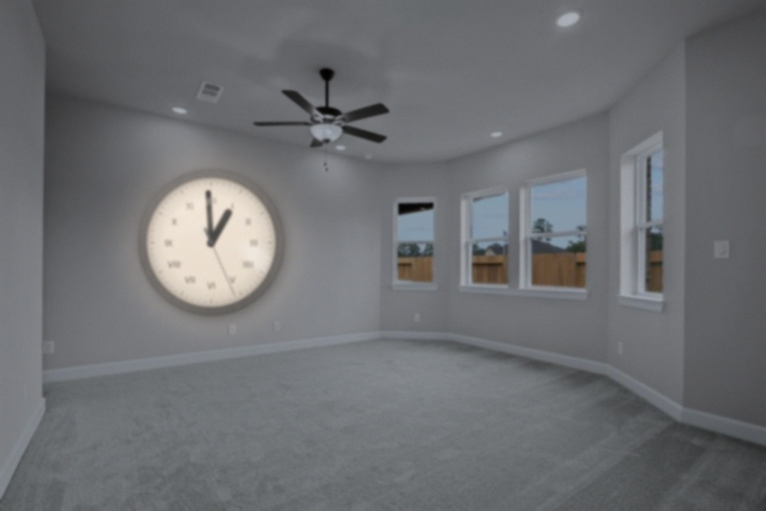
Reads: h=12 m=59 s=26
